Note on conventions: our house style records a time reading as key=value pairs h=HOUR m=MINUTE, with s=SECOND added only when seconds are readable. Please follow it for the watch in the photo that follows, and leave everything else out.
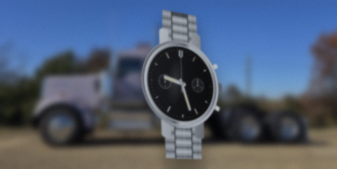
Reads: h=9 m=27
